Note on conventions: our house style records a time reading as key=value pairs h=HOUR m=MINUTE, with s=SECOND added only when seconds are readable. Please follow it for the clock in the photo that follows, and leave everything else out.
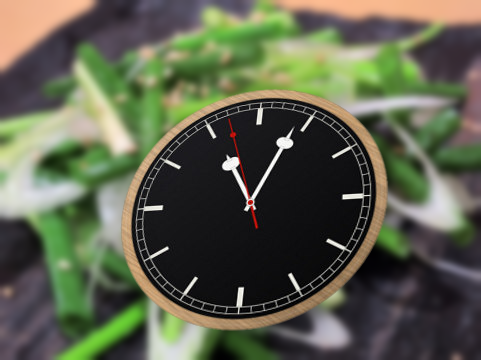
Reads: h=11 m=3 s=57
